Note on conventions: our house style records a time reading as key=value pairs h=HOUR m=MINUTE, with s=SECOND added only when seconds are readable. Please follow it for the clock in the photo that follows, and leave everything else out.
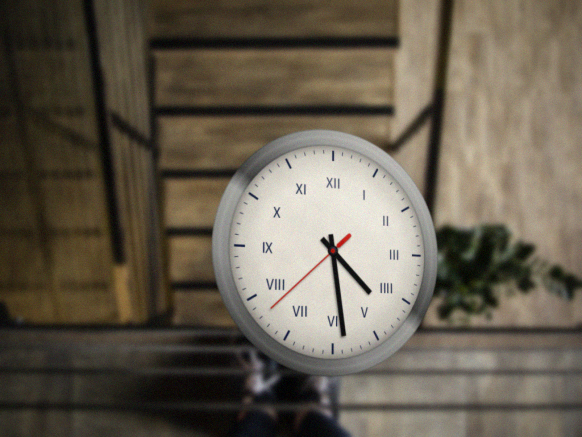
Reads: h=4 m=28 s=38
